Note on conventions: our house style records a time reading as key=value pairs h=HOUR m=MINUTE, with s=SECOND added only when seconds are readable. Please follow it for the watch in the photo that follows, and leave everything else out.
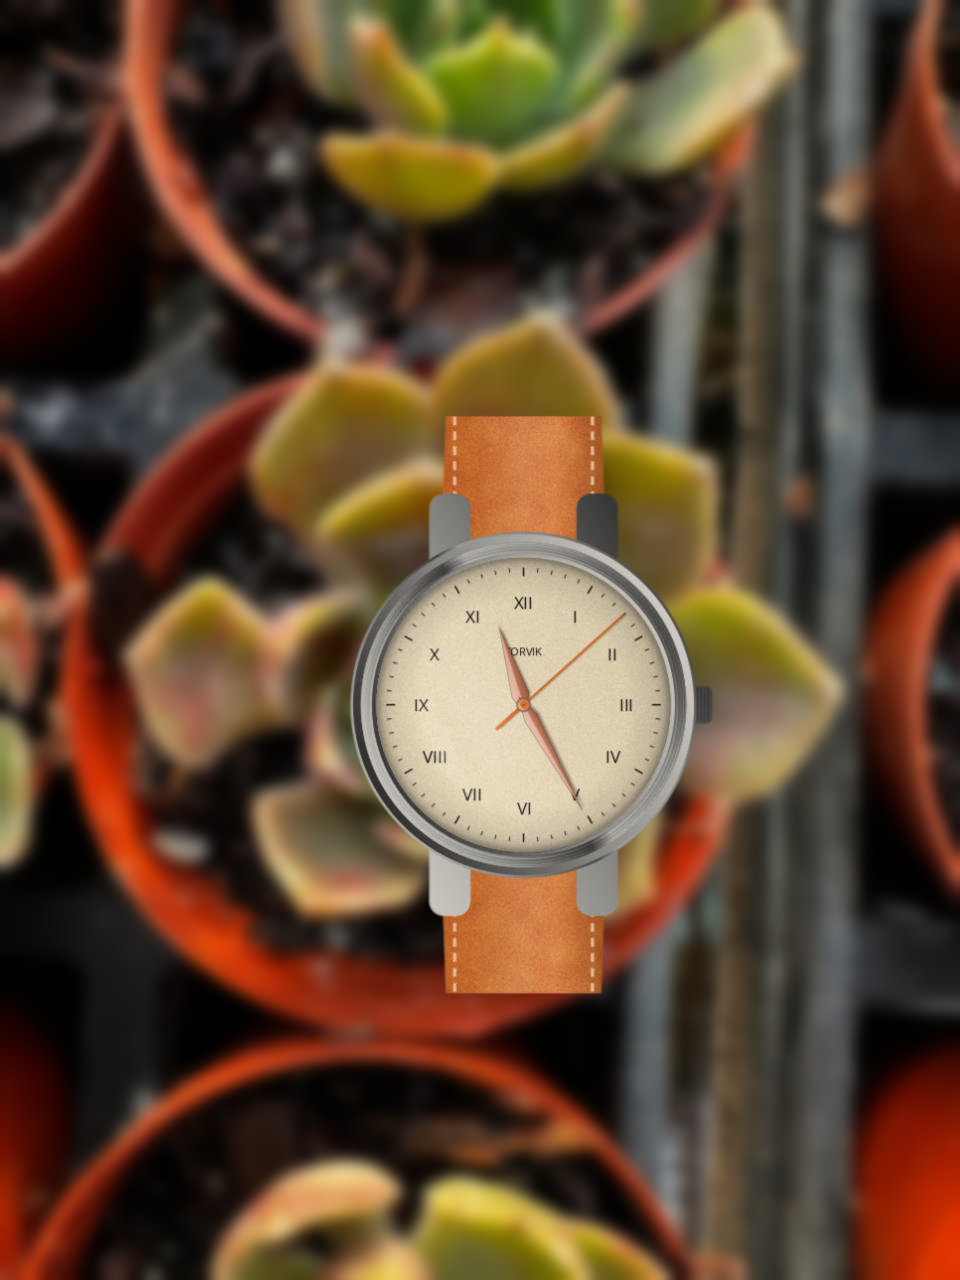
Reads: h=11 m=25 s=8
